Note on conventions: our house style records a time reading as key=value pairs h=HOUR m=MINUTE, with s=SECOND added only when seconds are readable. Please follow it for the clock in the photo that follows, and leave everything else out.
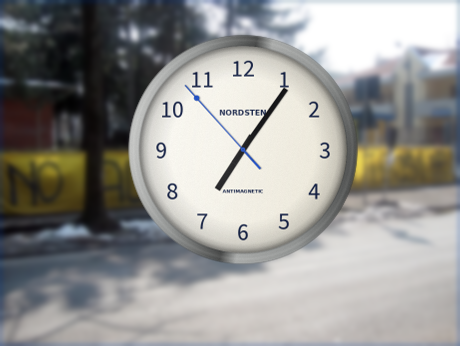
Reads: h=7 m=5 s=53
